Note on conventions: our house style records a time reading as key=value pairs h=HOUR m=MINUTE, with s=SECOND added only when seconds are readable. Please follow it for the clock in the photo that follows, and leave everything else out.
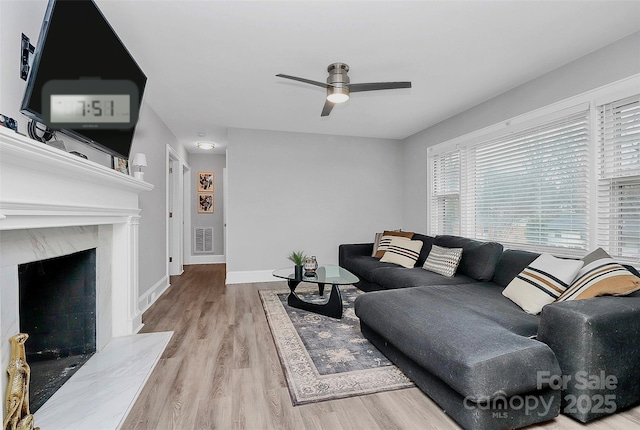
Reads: h=7 m=51
